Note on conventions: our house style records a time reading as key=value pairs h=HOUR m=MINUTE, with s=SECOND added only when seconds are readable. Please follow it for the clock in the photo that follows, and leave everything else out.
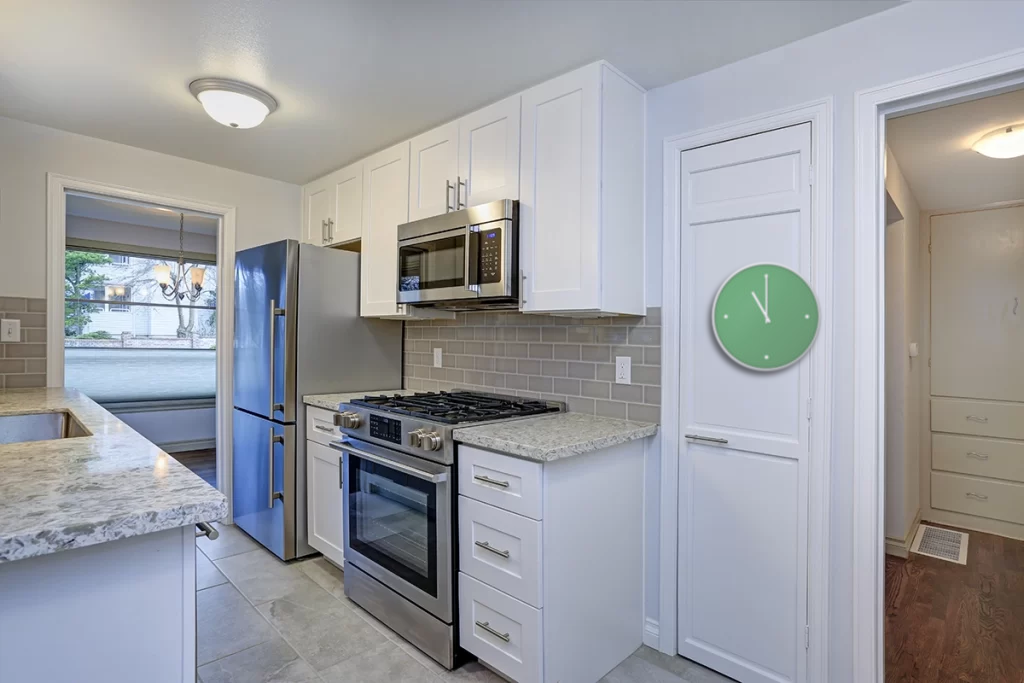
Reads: h=11 m=0
